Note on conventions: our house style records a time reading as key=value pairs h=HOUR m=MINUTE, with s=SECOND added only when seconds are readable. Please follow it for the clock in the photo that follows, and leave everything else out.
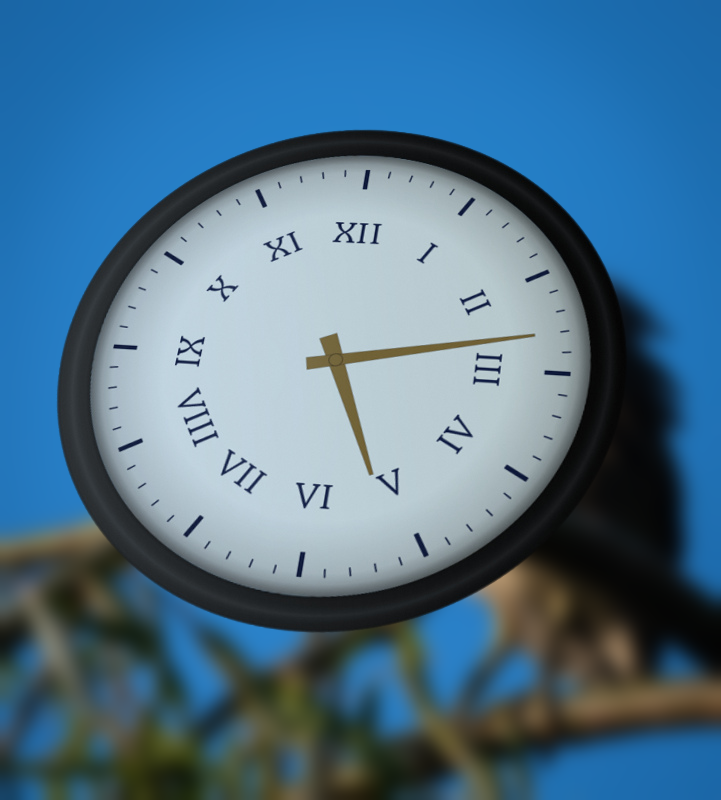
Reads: h=5 m=13
